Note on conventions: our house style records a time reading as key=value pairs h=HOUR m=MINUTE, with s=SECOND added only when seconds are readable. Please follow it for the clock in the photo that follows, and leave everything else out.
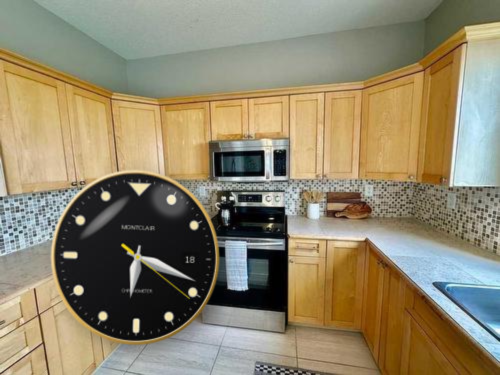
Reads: h=6 m=18 s=21
